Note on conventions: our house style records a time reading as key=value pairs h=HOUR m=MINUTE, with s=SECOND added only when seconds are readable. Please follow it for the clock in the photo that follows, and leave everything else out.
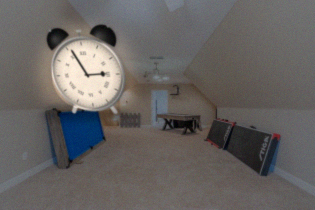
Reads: h=2 m=56
